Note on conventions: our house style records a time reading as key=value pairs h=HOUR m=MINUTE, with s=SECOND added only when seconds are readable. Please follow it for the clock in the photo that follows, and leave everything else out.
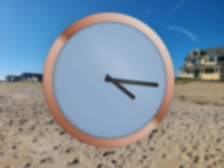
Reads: h=4 m=16
